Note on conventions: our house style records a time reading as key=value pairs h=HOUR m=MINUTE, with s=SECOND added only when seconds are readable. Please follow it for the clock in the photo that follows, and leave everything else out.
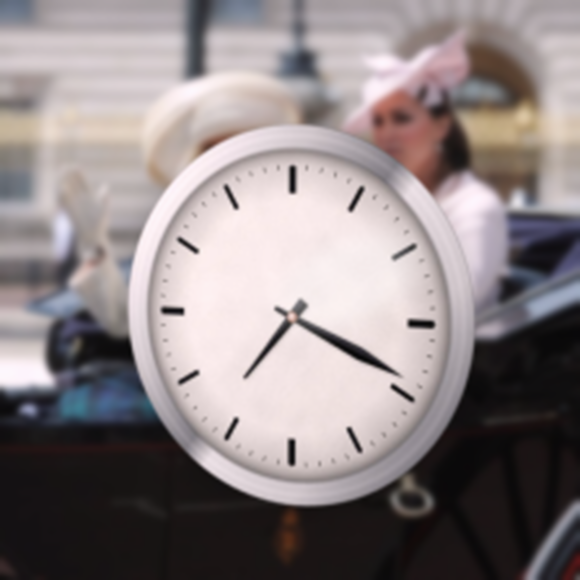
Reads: h=7 m=19
